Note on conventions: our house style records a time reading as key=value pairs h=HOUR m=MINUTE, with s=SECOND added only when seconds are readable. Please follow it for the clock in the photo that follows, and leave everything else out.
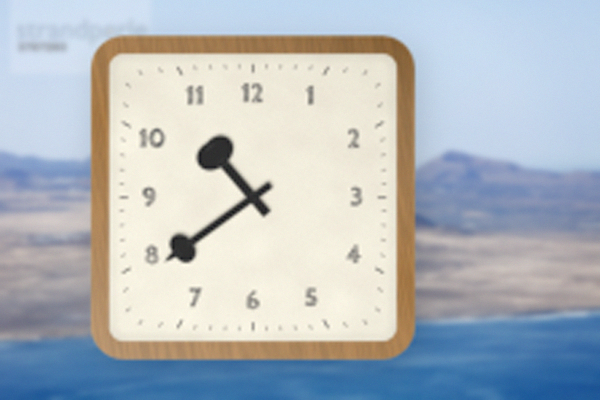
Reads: h=10 m=39
